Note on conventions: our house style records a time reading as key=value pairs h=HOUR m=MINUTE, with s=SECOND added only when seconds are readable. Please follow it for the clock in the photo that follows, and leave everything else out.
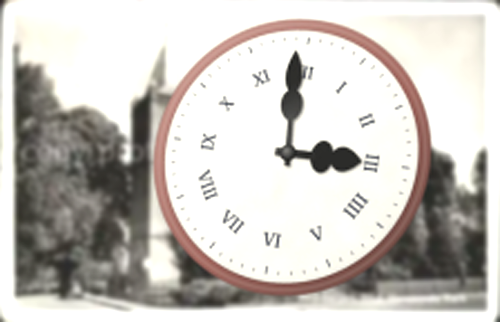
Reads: h=2 m=59
